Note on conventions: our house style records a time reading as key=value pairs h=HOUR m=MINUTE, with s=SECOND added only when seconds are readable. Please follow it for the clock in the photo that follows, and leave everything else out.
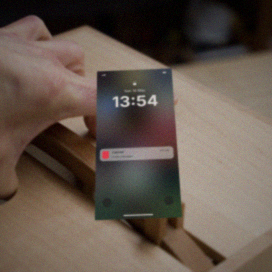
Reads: h=13 m=54
